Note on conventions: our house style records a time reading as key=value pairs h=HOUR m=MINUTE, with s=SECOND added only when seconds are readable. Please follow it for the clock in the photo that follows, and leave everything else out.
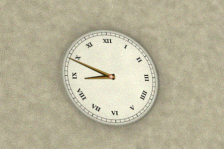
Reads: h=8 m=49
